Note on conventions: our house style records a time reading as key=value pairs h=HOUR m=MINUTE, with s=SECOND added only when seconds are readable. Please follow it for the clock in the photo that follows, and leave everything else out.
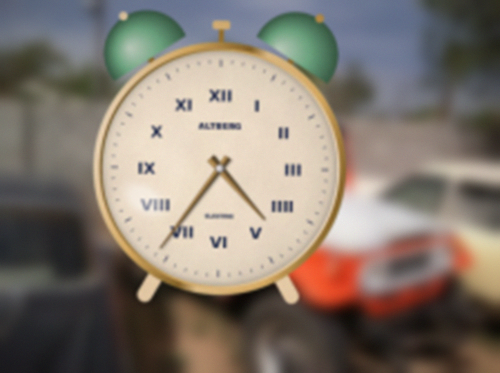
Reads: h=4 m=36
